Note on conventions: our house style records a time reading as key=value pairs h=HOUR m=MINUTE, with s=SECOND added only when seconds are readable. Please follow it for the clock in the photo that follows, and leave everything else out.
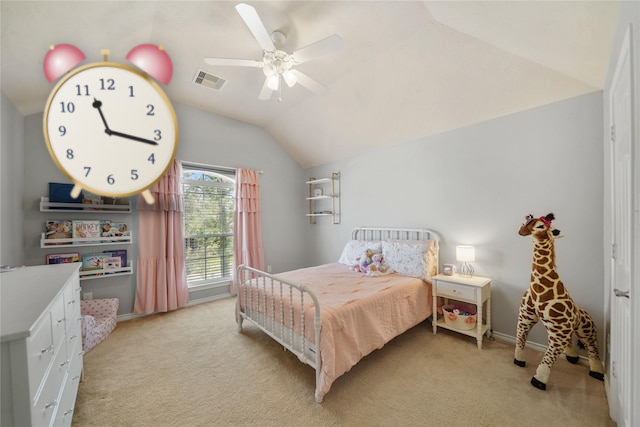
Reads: h=11 m=17
